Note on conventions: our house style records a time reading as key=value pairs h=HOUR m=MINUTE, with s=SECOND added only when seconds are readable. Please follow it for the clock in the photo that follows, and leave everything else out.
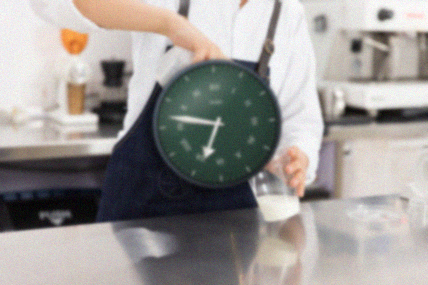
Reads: h=6 m=47
